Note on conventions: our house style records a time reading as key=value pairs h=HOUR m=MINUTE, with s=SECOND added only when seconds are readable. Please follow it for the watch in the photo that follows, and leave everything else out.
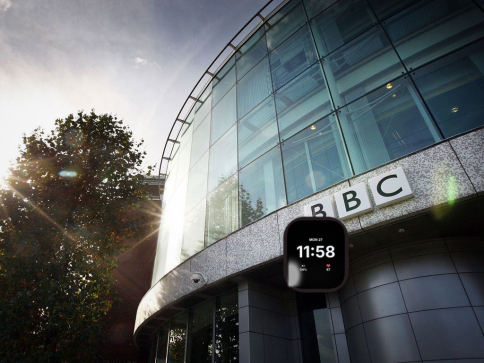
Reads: h=11 m=58
